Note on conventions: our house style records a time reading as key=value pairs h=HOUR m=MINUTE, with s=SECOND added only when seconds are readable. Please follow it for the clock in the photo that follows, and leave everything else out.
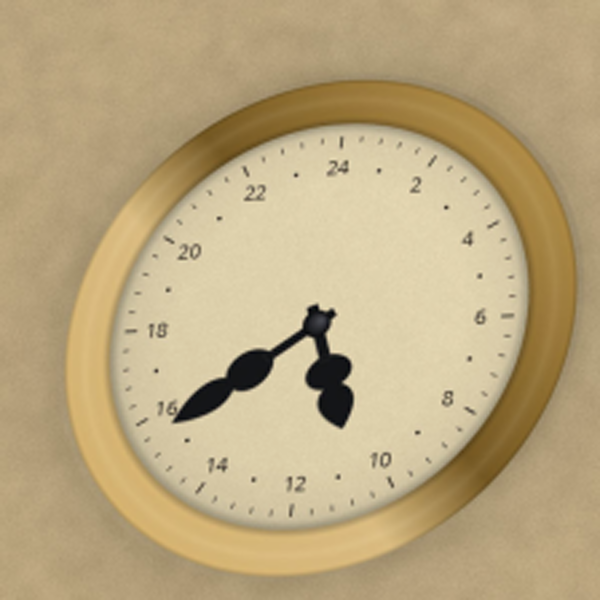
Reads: h=10 m=39
